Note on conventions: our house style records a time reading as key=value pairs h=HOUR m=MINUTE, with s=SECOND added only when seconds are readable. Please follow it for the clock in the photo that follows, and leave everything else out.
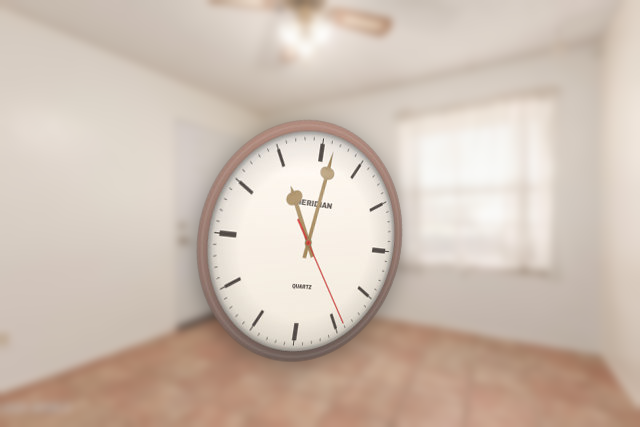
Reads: h=11 m=1 s=24
